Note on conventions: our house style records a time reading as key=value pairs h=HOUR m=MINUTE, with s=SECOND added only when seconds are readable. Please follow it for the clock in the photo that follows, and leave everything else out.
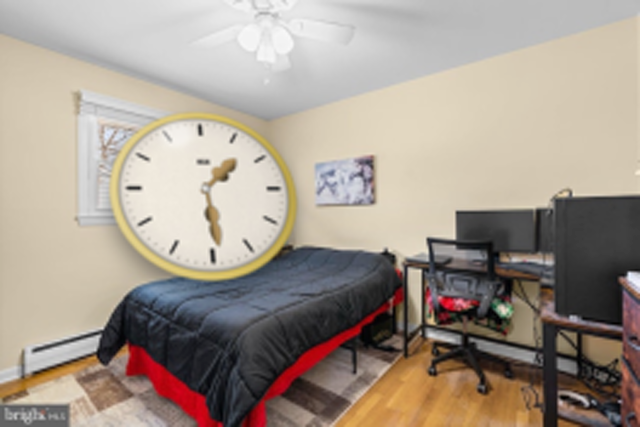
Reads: h=1 m=29
